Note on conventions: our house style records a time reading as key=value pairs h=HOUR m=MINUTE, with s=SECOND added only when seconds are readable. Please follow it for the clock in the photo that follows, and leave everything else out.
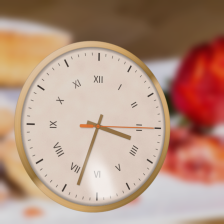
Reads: h=3 m=33 s=15
